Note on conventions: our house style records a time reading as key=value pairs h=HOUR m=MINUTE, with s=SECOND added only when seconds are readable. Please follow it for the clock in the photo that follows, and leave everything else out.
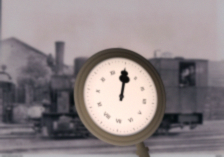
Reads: h=1 m=5
